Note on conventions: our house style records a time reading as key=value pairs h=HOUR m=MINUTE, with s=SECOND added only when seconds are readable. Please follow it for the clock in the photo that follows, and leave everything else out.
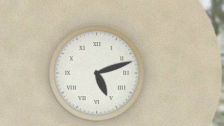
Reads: h=5 m=12
